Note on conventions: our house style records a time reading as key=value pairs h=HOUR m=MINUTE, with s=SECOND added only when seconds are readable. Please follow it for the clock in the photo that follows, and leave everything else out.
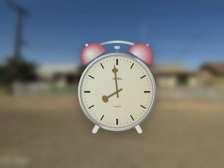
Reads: h=7 m=59
